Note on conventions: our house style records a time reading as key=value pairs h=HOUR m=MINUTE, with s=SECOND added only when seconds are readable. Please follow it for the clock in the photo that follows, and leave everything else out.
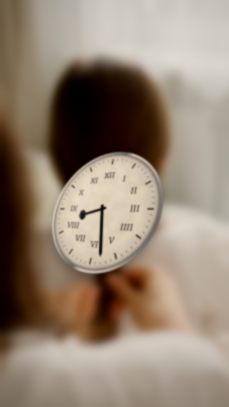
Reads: h=8 m=28
